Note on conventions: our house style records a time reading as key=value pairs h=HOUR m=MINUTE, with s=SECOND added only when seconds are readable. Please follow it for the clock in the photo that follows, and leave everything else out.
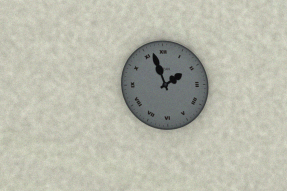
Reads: h=1 m=57
